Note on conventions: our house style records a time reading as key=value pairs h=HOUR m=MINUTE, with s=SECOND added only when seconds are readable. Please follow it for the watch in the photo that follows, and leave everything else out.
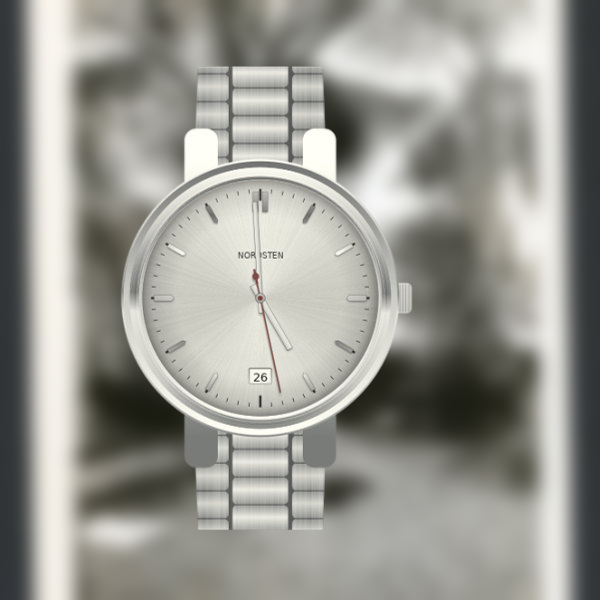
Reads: h=4 m=59 s=28
